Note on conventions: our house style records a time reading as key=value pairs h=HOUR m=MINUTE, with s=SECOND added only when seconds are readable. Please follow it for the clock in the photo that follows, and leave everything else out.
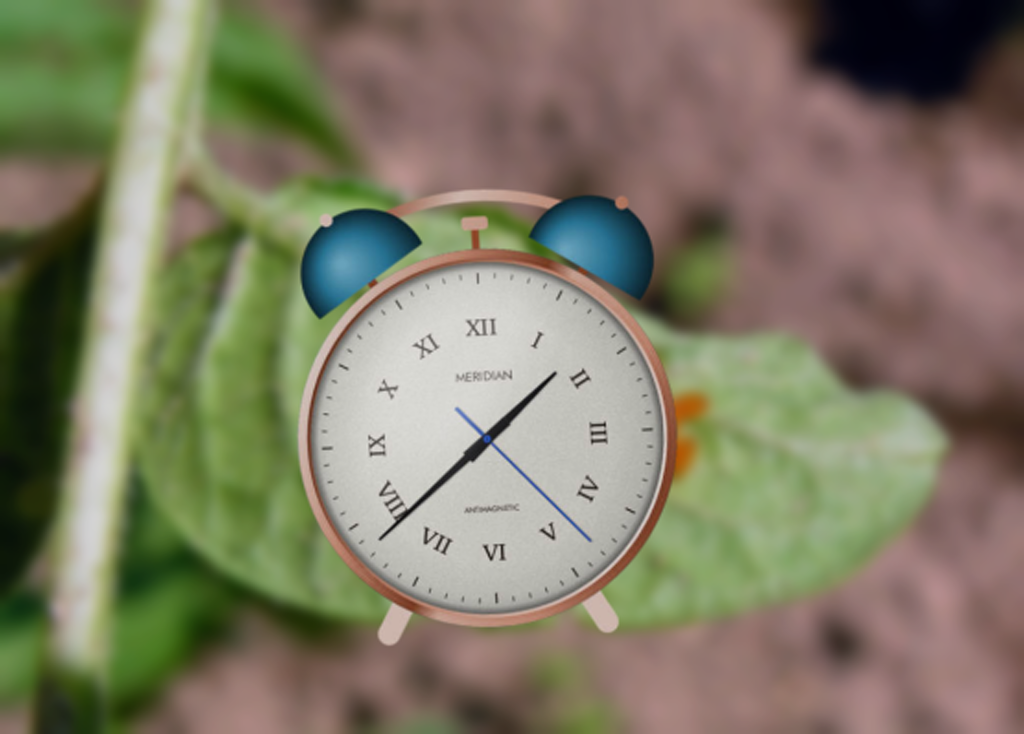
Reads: h=1 m=38 s=23
